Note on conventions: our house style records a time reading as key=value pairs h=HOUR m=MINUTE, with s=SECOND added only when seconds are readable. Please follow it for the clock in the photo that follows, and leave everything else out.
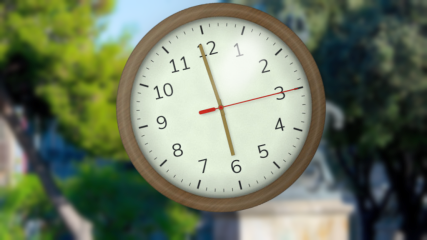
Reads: h=5 m=59 s=15
